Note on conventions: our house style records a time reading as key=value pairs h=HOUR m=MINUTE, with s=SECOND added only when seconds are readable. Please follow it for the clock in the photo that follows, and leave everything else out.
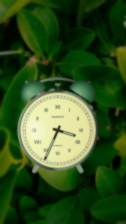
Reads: h=3 m=34
